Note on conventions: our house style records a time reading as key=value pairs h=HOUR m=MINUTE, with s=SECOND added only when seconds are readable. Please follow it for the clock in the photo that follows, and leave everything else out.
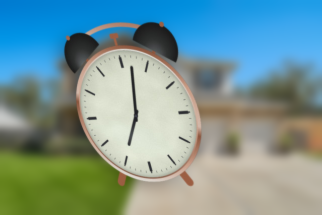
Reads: h=7 m=2
